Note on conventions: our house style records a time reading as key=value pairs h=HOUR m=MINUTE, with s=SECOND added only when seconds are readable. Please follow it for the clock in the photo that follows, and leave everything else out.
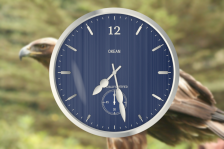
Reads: h=7 m=28
